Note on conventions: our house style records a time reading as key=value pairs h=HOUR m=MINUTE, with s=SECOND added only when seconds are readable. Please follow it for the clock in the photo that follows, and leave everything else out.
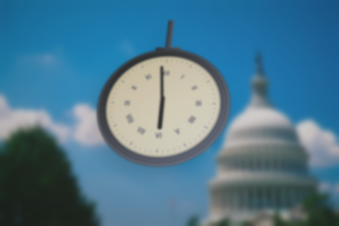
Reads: h=5 m=59
